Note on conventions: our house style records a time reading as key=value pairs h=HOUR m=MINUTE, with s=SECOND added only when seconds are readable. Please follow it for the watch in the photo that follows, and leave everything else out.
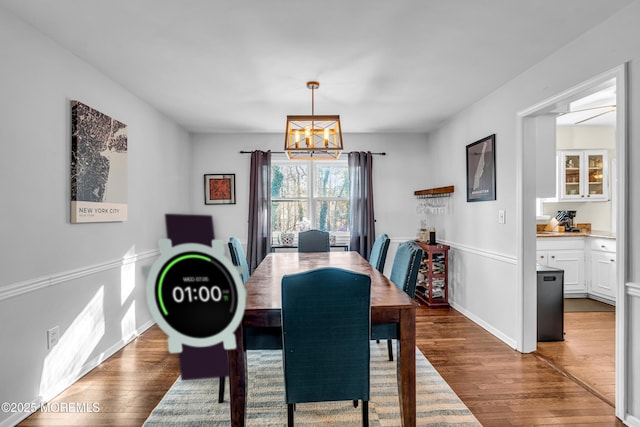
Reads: h=1 m=0
